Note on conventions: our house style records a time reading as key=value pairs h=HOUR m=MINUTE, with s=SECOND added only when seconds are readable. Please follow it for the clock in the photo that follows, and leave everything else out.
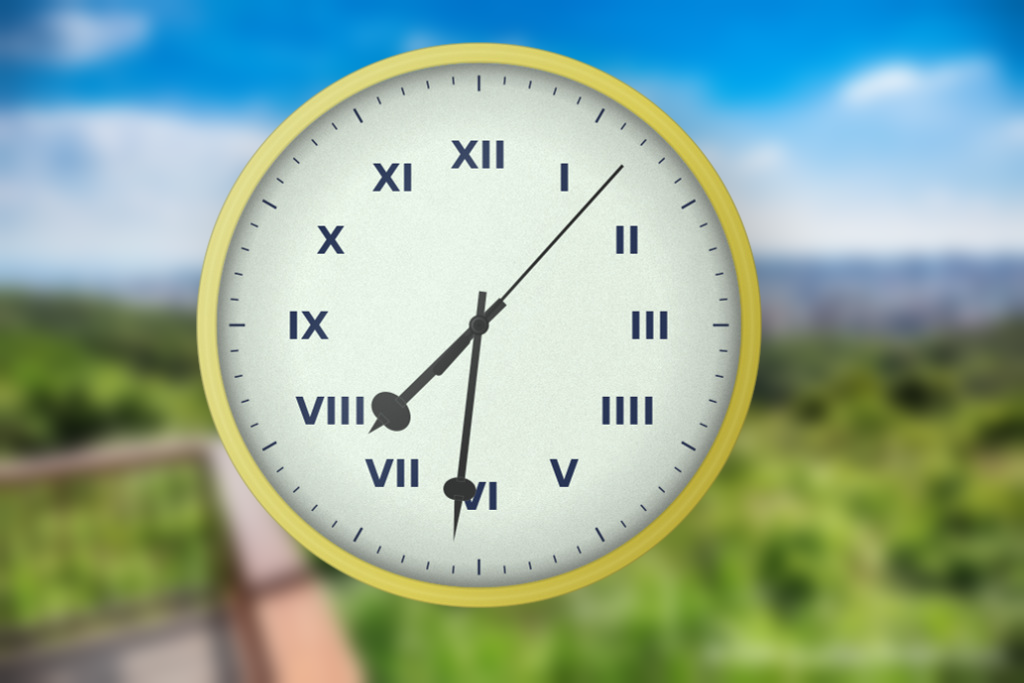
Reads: h=7 m=31 s=7
